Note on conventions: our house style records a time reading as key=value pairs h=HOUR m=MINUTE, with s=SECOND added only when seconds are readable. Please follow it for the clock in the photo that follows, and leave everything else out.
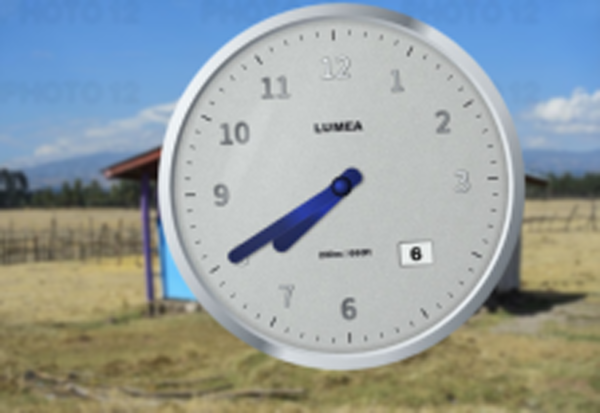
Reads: h=7 m=40
